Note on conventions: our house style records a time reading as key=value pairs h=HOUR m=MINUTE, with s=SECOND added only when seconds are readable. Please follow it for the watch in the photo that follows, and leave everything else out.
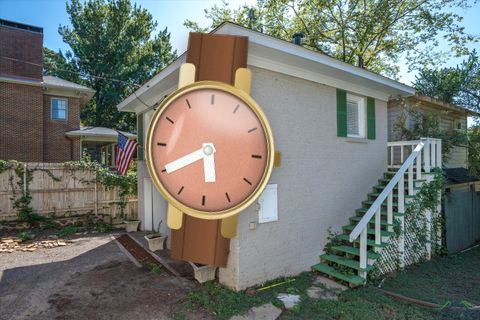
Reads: h=5 m=40
